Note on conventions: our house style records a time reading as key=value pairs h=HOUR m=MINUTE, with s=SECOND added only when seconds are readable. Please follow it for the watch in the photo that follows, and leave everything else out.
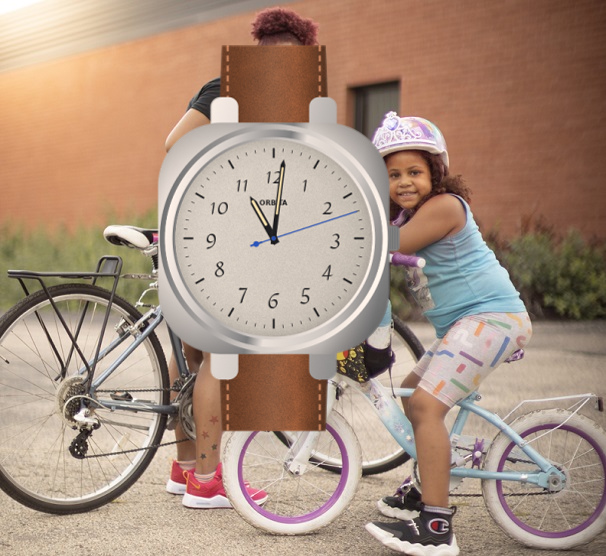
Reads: h=11 m=1 s=12
